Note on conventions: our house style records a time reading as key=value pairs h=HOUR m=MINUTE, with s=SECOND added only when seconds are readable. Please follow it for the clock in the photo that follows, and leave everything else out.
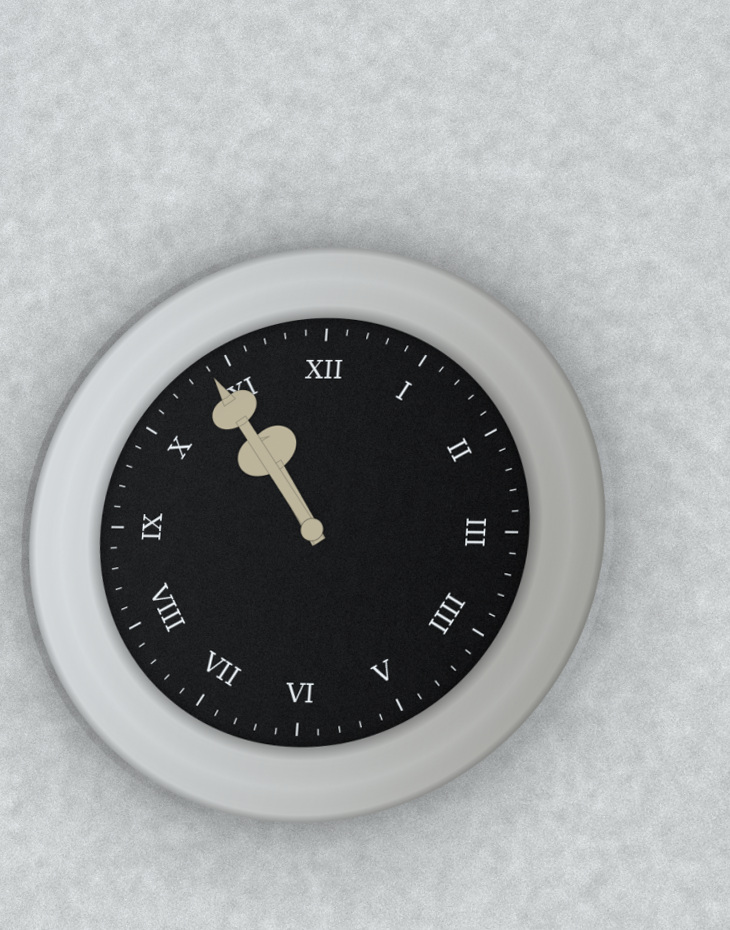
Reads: h=10 m=54
